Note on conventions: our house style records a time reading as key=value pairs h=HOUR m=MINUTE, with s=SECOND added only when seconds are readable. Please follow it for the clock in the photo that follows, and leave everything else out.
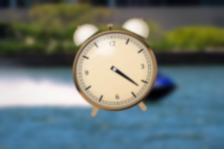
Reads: h=4 m=22
